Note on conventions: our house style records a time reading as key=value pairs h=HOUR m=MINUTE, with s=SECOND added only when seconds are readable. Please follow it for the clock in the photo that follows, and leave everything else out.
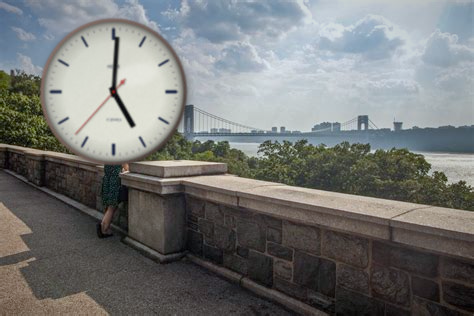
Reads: h=5 m=0 s=37
